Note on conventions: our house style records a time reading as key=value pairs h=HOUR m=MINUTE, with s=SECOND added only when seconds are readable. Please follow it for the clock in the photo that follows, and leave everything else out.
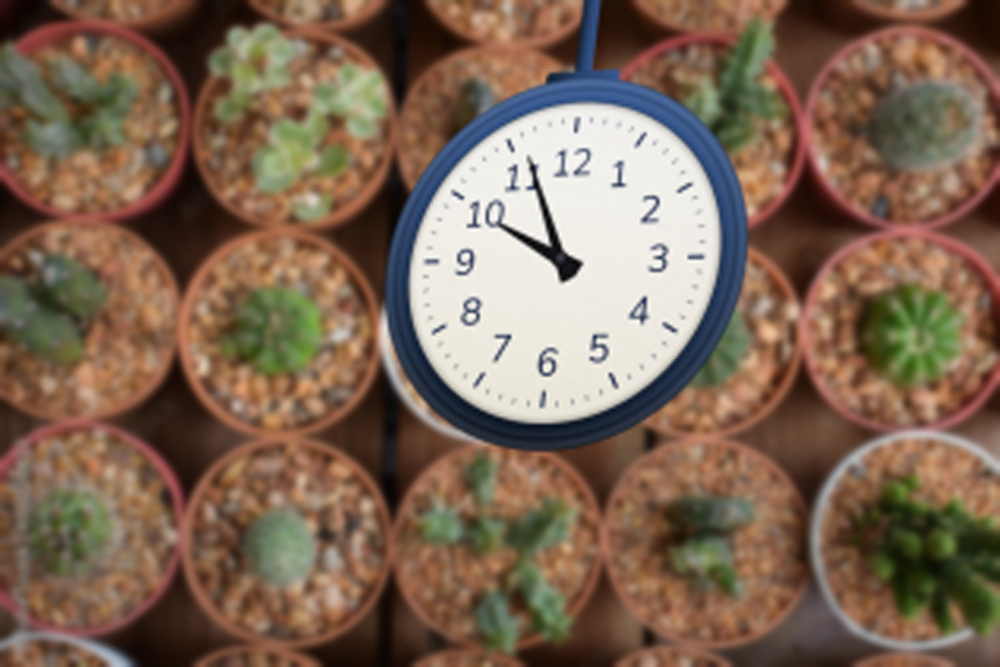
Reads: h=9 m=56
